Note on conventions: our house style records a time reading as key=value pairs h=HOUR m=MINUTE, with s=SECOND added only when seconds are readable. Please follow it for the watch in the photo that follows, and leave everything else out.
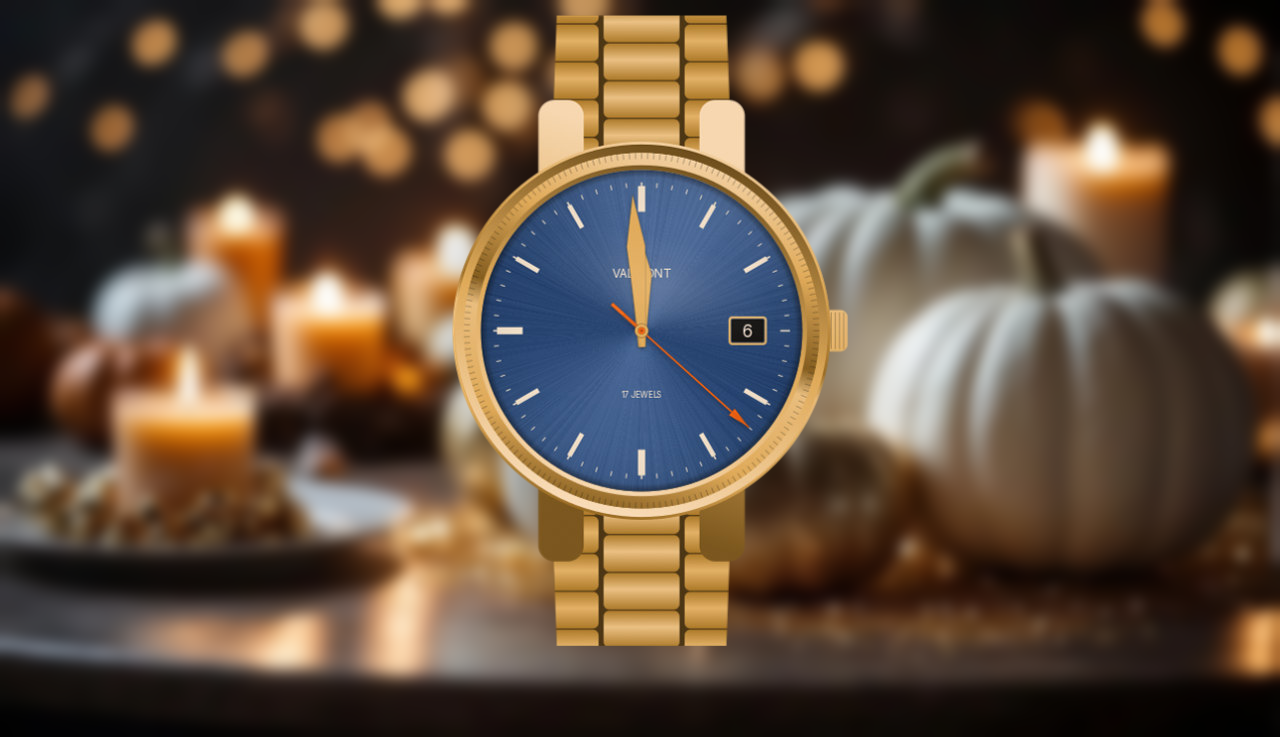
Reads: h=11 m=59 s=22
